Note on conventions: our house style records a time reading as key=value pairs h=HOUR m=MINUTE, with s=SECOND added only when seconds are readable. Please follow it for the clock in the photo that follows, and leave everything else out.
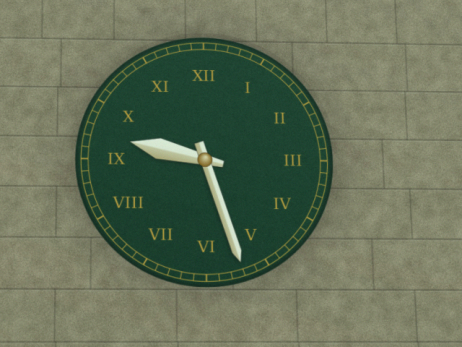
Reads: h=9 m=27
